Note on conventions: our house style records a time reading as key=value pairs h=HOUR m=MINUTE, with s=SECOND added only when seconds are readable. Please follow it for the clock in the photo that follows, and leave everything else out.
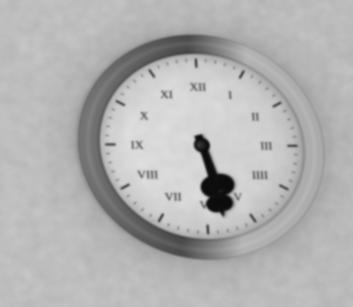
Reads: h=5 m=28
